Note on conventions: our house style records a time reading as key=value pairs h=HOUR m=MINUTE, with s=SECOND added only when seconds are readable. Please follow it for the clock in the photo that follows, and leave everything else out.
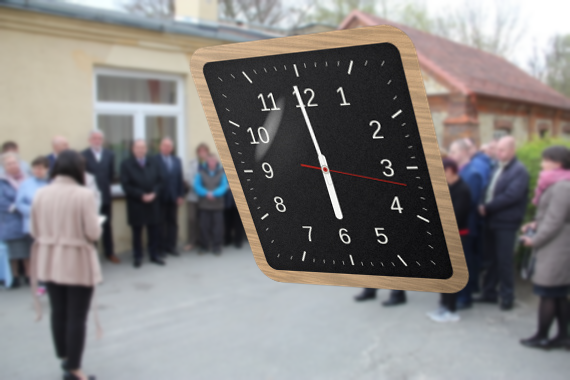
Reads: h=5 m=59 s=17
